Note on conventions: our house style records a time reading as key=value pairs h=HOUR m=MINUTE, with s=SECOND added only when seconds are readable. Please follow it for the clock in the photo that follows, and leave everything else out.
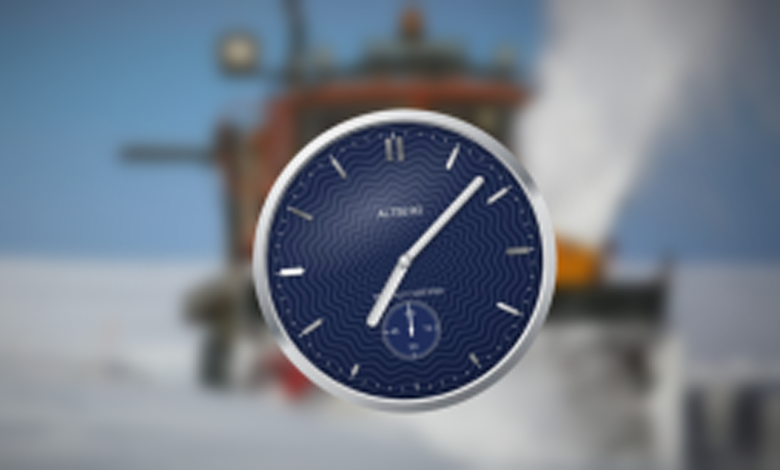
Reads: h=7 m=8
